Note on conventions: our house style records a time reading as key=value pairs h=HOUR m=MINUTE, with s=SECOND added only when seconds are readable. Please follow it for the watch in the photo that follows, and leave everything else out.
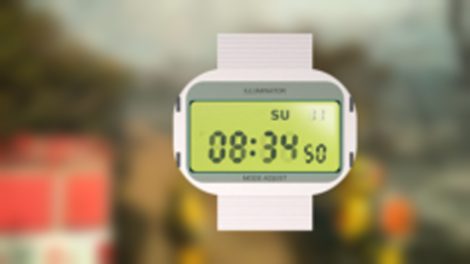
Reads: h=8 m=34 s=50
